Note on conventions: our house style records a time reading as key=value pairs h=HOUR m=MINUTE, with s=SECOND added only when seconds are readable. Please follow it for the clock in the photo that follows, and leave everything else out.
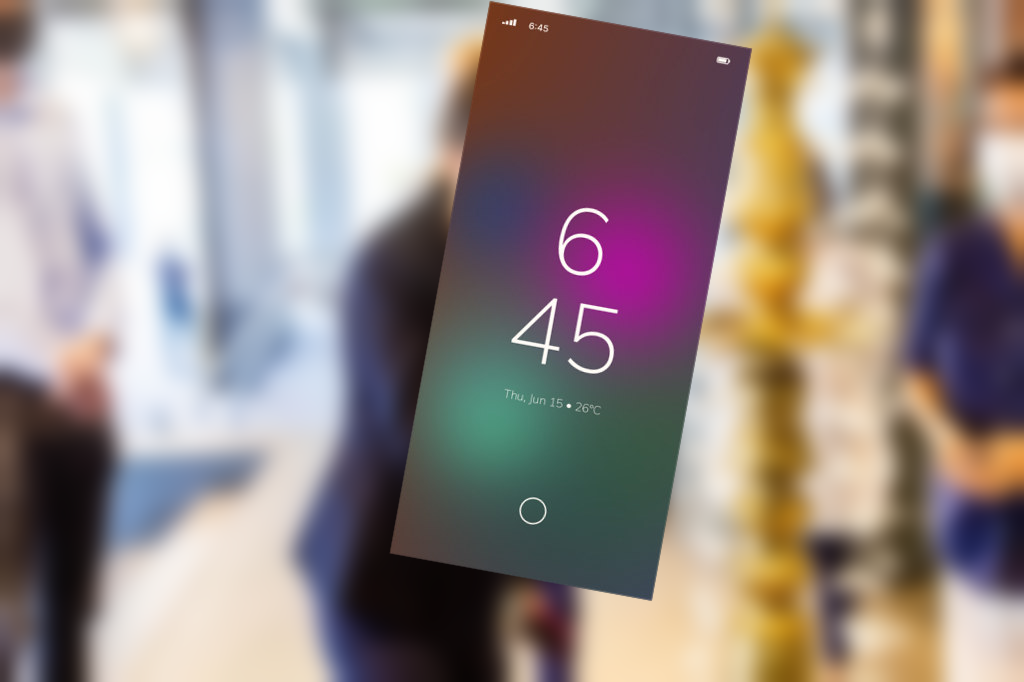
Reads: h=6 m=45
